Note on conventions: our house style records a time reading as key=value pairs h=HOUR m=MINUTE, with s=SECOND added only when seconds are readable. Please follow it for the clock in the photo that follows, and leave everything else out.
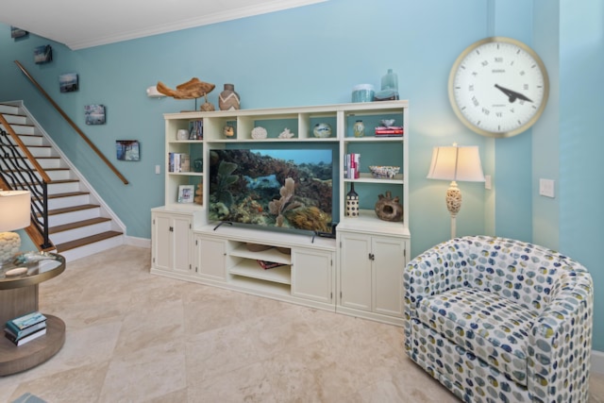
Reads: h=4 m=19
